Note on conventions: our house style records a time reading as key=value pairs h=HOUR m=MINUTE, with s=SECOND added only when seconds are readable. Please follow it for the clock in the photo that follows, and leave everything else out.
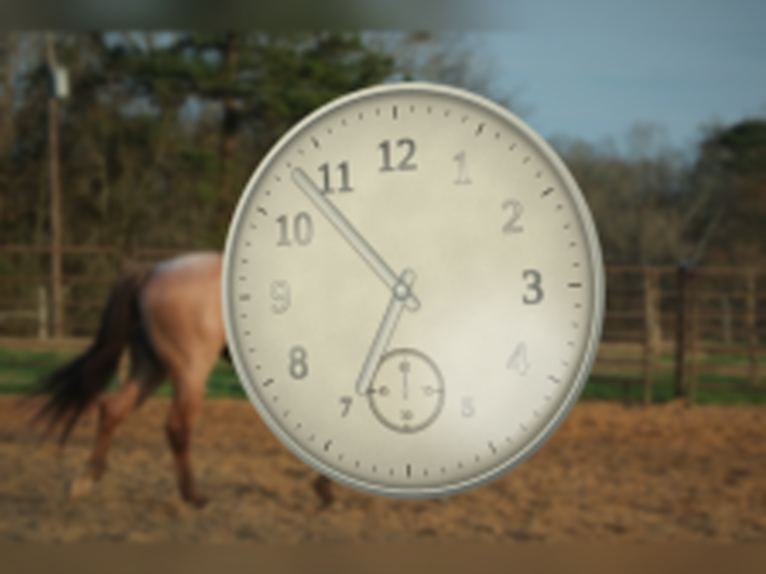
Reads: h=6 m=53
